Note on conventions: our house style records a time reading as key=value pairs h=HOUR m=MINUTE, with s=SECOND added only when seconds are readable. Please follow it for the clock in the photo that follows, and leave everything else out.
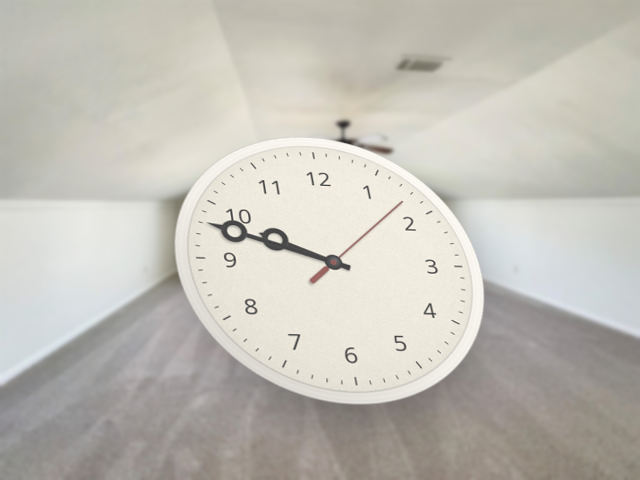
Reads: h=9 m=48 s=8
